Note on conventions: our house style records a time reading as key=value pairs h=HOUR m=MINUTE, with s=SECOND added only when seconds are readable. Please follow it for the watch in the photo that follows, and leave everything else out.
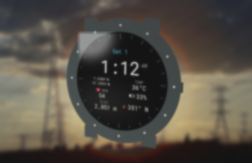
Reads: h=1 m=12
